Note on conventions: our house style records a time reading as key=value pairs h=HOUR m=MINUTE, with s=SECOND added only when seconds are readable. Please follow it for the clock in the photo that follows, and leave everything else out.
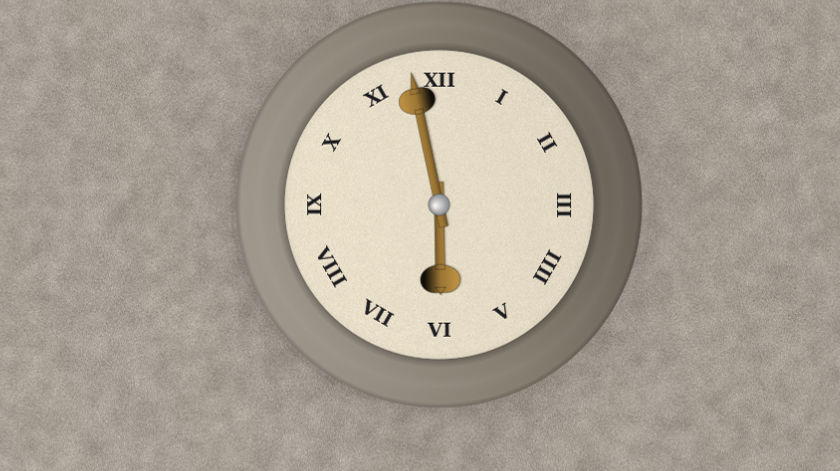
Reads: h=5 m=58
